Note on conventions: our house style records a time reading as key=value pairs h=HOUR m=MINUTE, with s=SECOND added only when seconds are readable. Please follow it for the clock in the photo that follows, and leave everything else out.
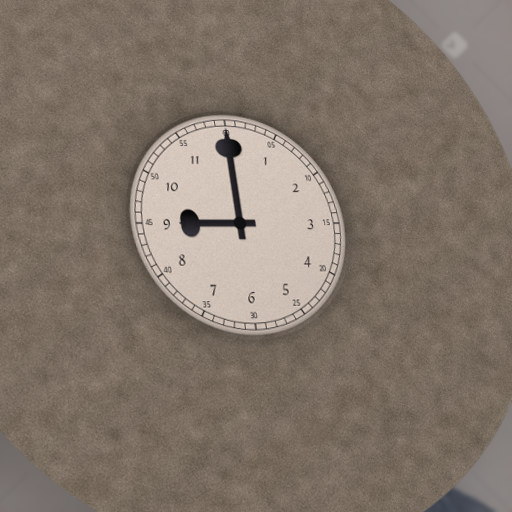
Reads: h=9 m=0
